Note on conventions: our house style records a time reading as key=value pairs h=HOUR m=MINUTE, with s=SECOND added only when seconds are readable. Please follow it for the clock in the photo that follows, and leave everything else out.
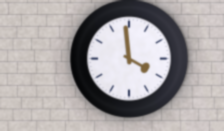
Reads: h=3 m=59
